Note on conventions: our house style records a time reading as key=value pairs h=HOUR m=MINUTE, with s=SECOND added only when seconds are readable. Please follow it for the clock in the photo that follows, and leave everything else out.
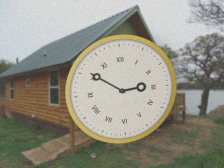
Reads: h=2 m=51
